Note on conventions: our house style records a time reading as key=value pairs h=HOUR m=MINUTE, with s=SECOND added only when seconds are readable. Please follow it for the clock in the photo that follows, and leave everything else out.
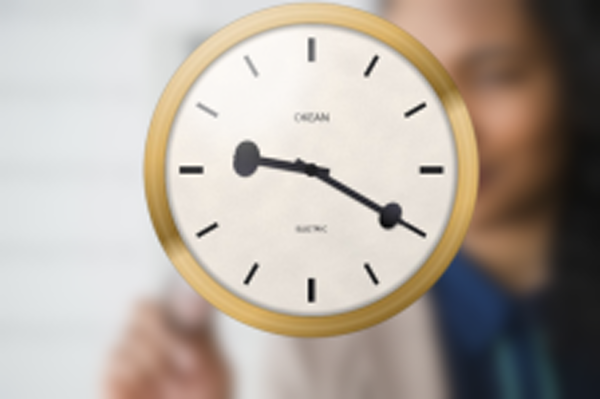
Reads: h=9 m=20
